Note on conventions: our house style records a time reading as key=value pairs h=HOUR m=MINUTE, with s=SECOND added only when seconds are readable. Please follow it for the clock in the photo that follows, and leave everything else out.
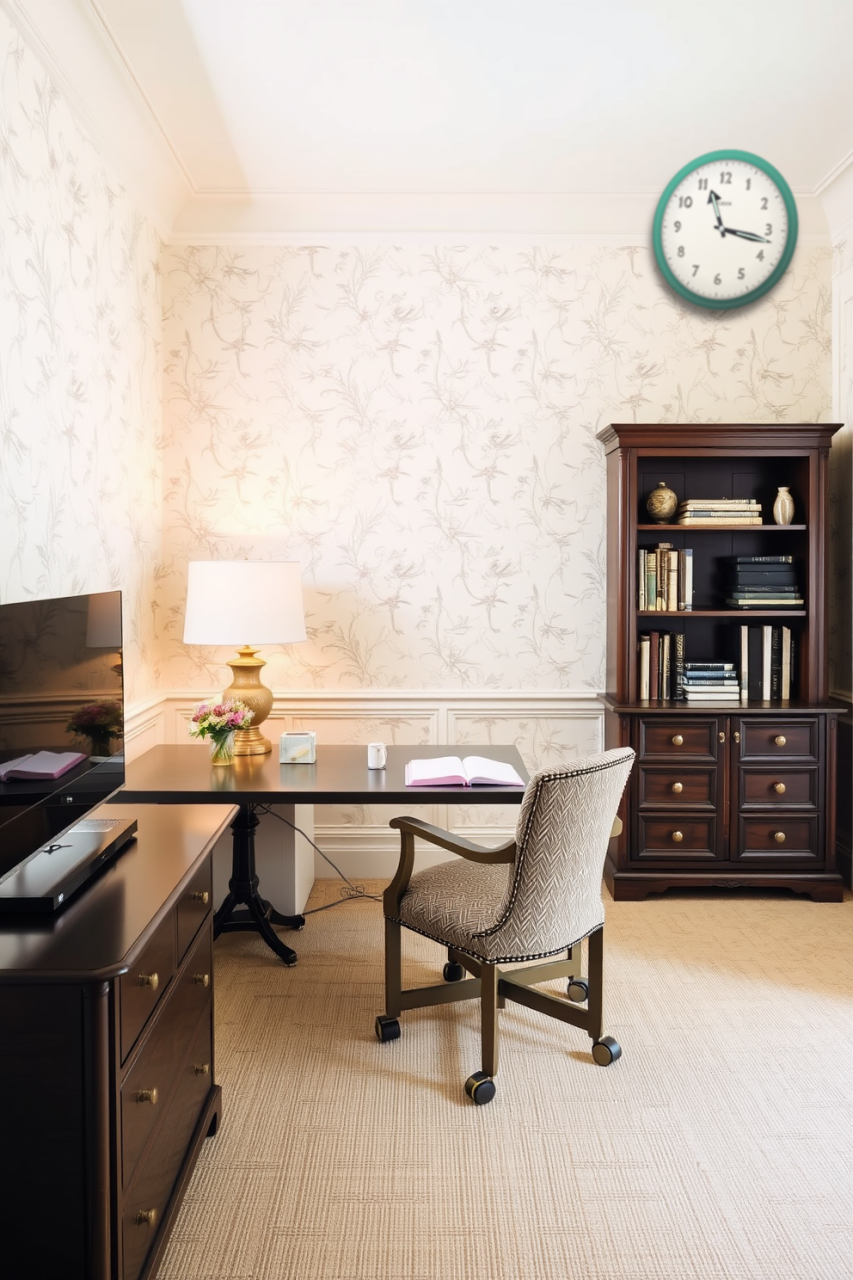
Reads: h=11 m=17
